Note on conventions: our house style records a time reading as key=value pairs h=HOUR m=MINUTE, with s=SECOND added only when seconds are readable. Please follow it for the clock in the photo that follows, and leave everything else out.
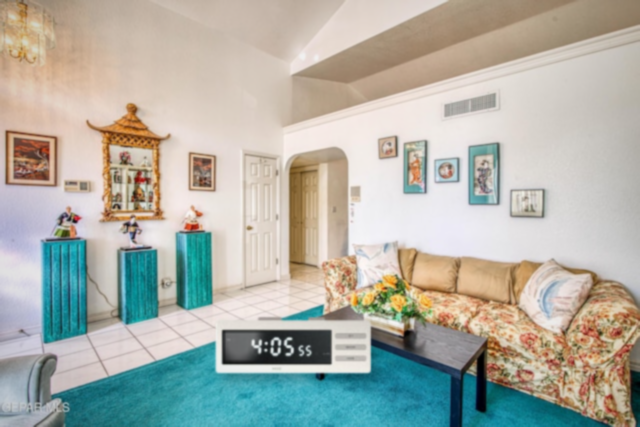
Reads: h=4 m=5
